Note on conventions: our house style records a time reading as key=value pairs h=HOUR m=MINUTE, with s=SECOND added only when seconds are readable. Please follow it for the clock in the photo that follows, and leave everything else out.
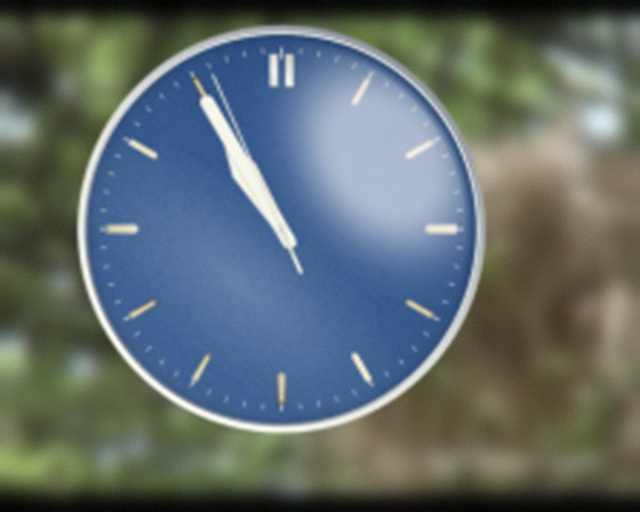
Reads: h=10 m=54 s=56
